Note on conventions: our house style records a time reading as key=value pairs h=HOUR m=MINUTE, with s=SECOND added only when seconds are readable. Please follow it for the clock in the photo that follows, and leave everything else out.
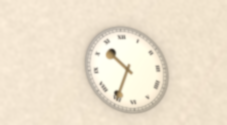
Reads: h=10 m=35
